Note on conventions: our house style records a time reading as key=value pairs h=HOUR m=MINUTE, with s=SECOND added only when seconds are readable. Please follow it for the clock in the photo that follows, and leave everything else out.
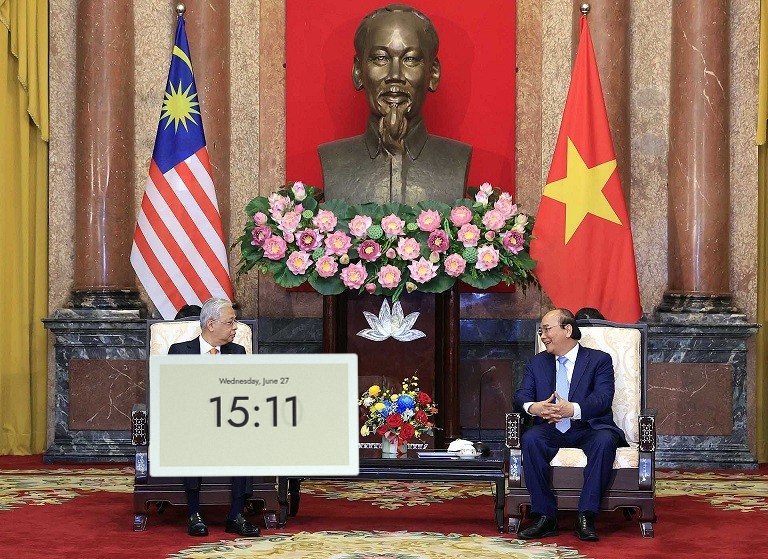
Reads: h=15 m=11
